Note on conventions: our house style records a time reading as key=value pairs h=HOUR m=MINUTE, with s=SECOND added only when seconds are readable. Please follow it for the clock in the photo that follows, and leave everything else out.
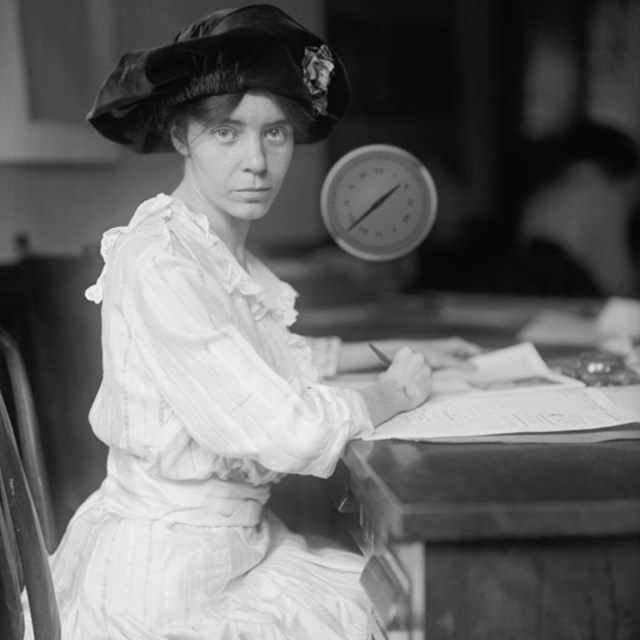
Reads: h=1 m=38
